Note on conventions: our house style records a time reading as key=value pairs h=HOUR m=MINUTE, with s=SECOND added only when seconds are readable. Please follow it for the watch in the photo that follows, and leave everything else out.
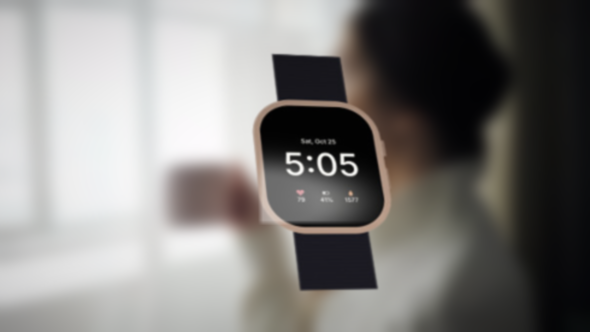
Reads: h=5 m=5
